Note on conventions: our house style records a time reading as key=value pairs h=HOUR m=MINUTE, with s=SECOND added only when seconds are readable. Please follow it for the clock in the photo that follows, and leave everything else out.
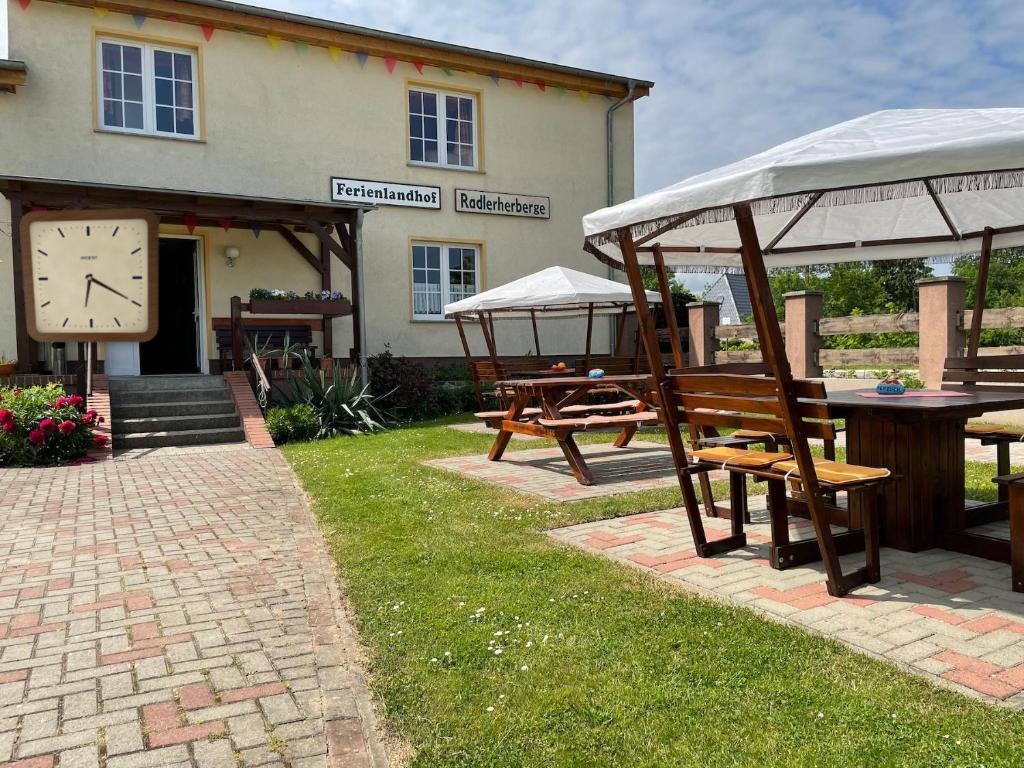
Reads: h=6 m=20
